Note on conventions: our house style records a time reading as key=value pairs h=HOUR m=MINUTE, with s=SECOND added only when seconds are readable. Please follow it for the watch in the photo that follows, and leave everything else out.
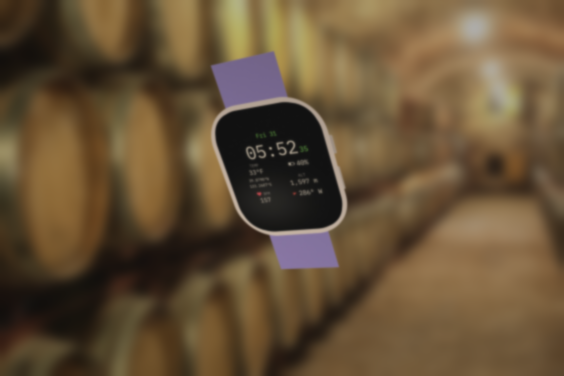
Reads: h=5 m=52
